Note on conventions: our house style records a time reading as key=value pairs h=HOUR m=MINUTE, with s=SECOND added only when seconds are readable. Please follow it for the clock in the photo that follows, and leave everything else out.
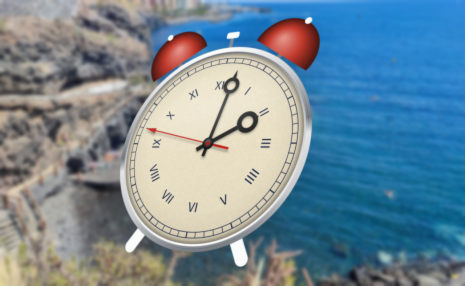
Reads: h=2 m=1 s=47
